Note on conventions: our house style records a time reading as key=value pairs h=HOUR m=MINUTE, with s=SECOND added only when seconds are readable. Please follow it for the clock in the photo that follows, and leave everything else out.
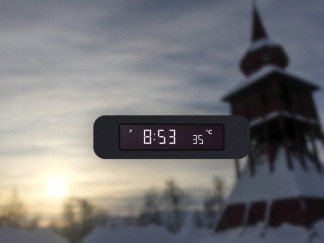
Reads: h=8 m=53
